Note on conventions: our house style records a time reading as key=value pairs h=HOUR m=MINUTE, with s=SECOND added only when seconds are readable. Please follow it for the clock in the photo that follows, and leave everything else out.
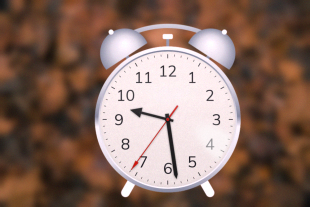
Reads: h=9 m=28 s=36
